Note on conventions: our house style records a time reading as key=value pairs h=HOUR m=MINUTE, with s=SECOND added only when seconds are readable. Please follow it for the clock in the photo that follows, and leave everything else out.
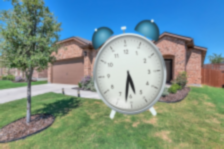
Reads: h=5 m=32
